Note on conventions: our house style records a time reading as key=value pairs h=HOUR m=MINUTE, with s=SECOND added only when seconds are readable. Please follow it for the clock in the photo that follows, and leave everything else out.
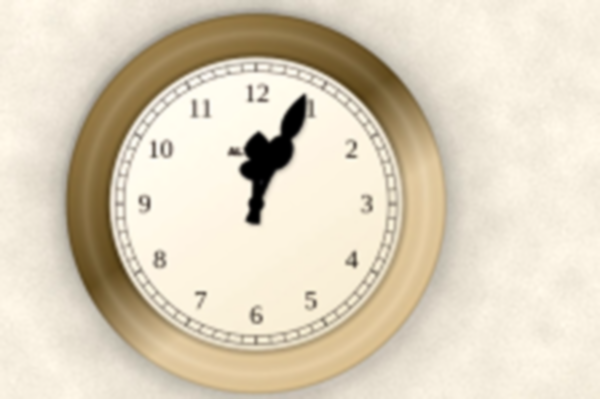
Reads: h=12 m=4
